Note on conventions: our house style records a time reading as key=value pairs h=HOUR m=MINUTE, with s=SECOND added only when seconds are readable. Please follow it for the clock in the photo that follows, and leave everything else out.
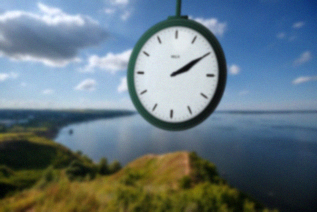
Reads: h=2 m=10
